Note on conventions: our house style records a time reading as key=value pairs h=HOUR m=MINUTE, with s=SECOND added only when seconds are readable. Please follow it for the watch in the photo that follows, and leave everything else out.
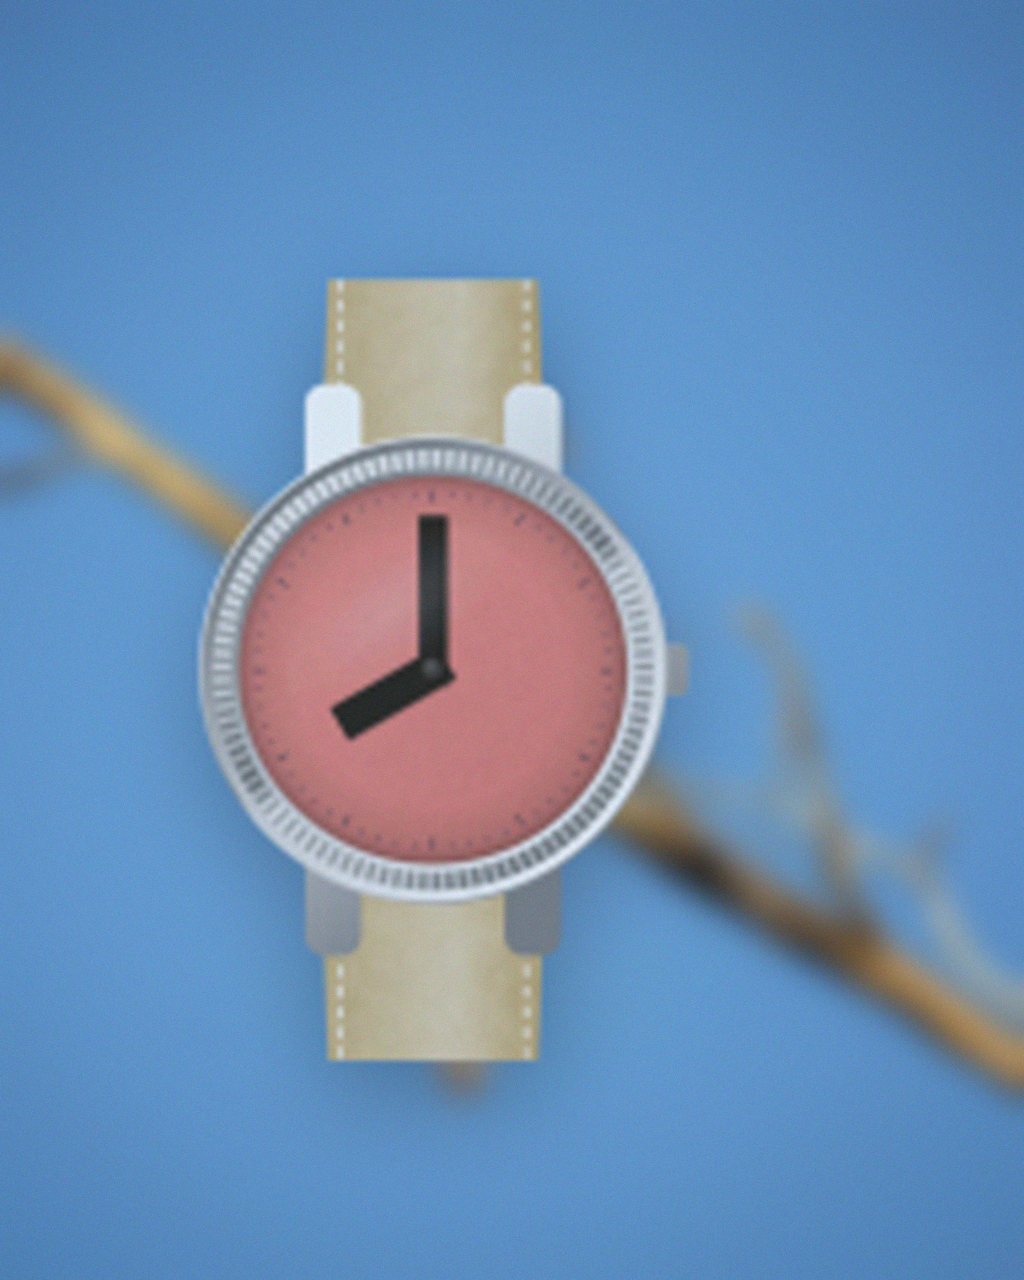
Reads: h=8 m=0
